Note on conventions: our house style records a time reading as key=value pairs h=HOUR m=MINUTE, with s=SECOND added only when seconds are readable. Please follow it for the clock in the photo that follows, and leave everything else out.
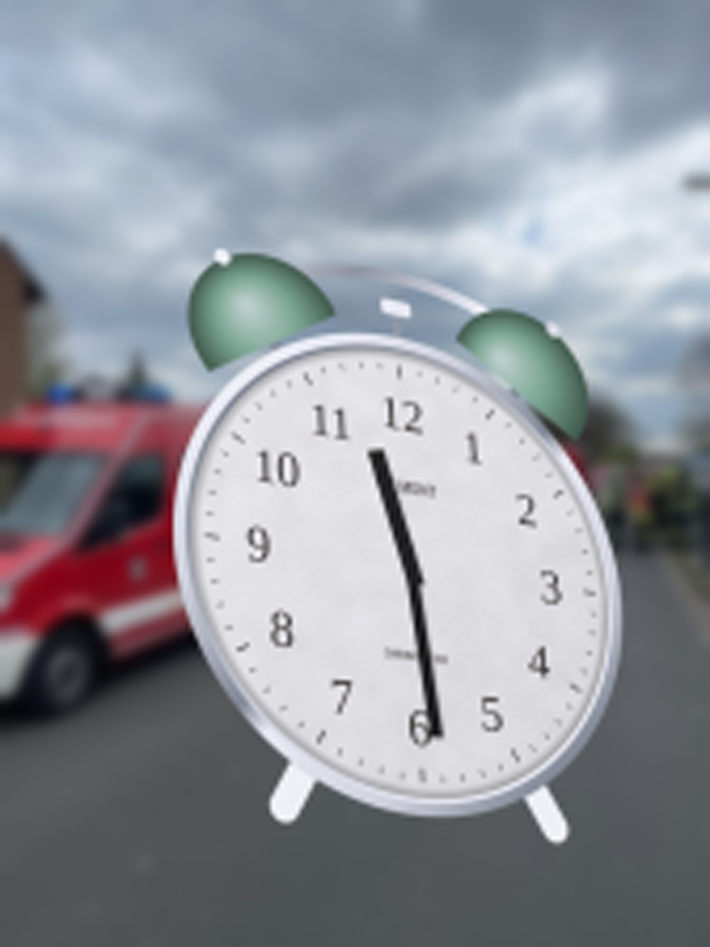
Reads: h=11 m=29
